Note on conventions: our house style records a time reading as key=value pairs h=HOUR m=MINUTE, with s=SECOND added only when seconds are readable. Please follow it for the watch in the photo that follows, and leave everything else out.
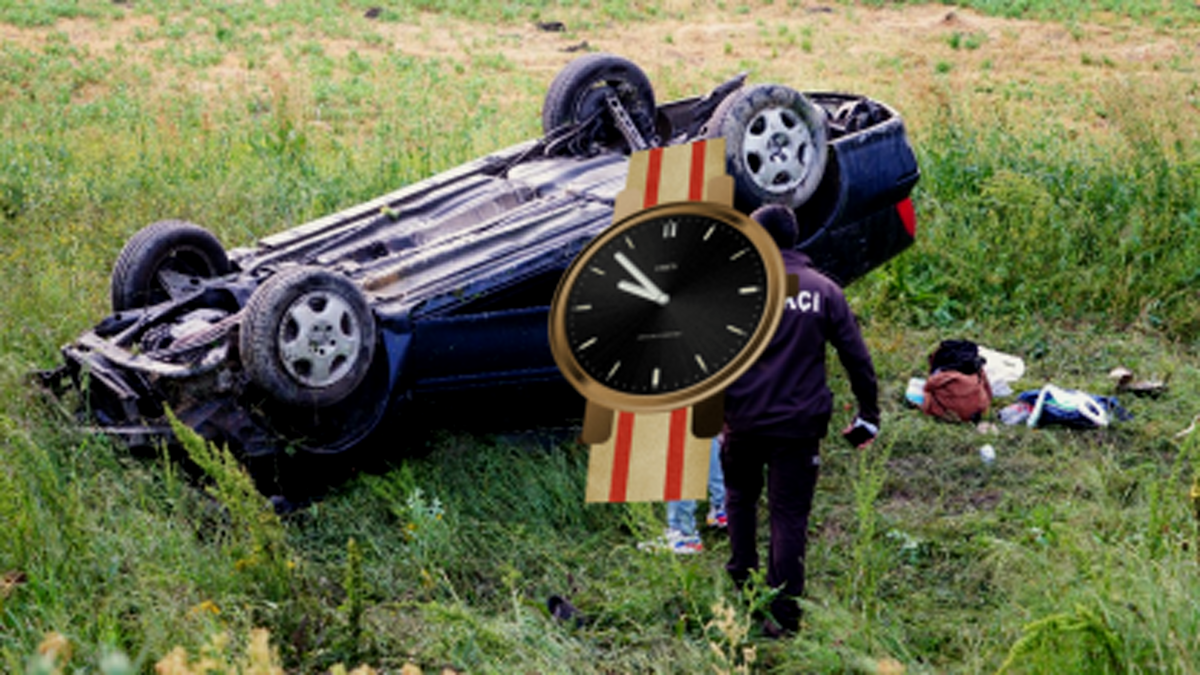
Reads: h=9 m=53
